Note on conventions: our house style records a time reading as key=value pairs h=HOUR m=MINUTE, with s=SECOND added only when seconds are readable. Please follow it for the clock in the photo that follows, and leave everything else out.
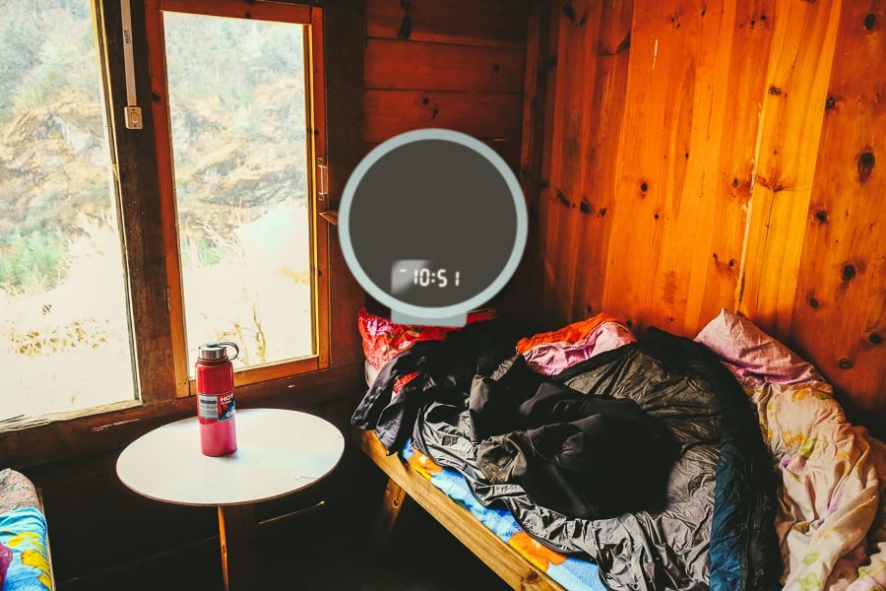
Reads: h=10 m=51
